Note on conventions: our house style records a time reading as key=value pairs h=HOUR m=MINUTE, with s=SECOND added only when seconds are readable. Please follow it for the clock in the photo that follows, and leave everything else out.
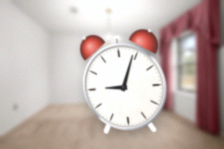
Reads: h=9 m=4
